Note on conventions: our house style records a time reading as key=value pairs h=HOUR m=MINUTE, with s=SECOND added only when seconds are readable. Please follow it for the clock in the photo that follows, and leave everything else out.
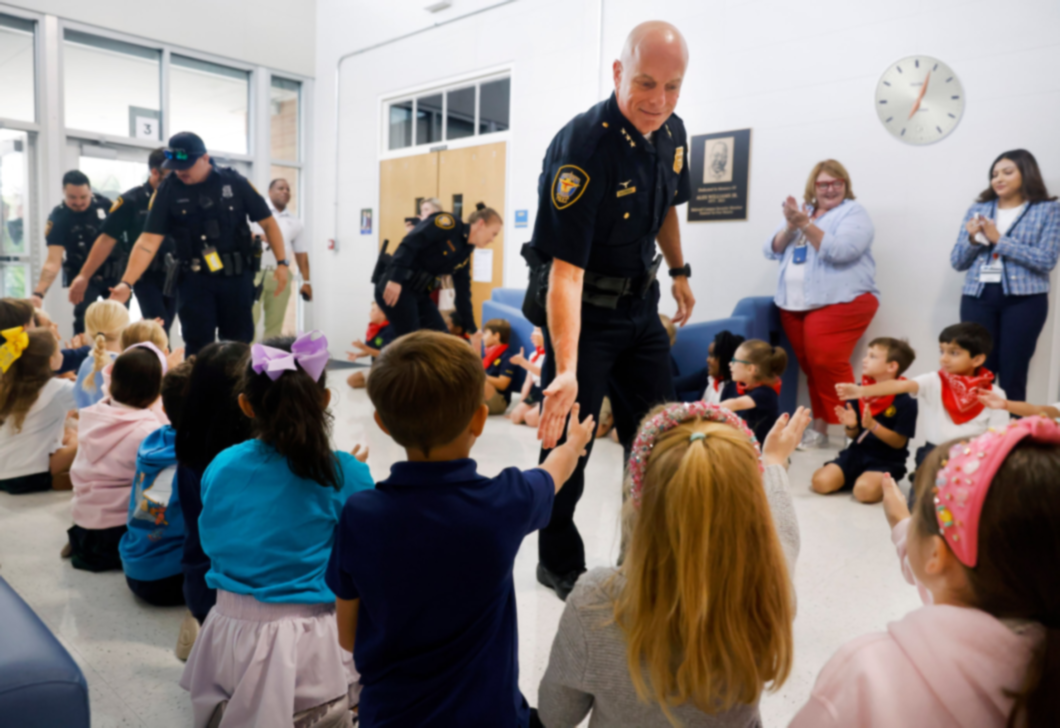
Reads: h=7 m=4
